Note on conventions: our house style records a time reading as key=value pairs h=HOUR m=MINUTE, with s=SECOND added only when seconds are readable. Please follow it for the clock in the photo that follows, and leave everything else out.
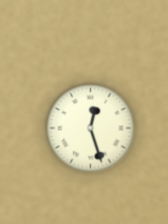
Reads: h=12 m=27
